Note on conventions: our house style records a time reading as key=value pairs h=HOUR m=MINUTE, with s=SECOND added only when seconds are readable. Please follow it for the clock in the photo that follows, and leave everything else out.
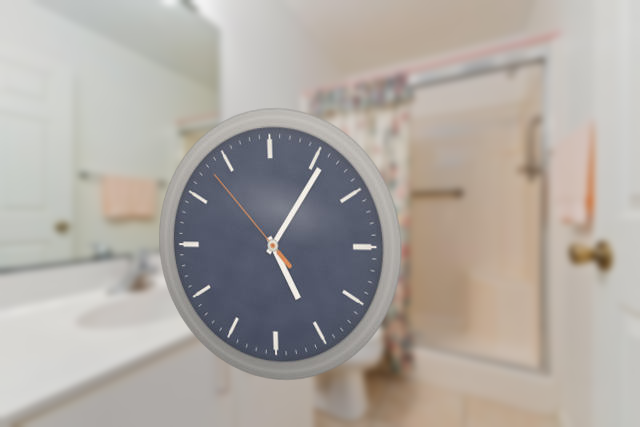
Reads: h=5 m=5 s=53
